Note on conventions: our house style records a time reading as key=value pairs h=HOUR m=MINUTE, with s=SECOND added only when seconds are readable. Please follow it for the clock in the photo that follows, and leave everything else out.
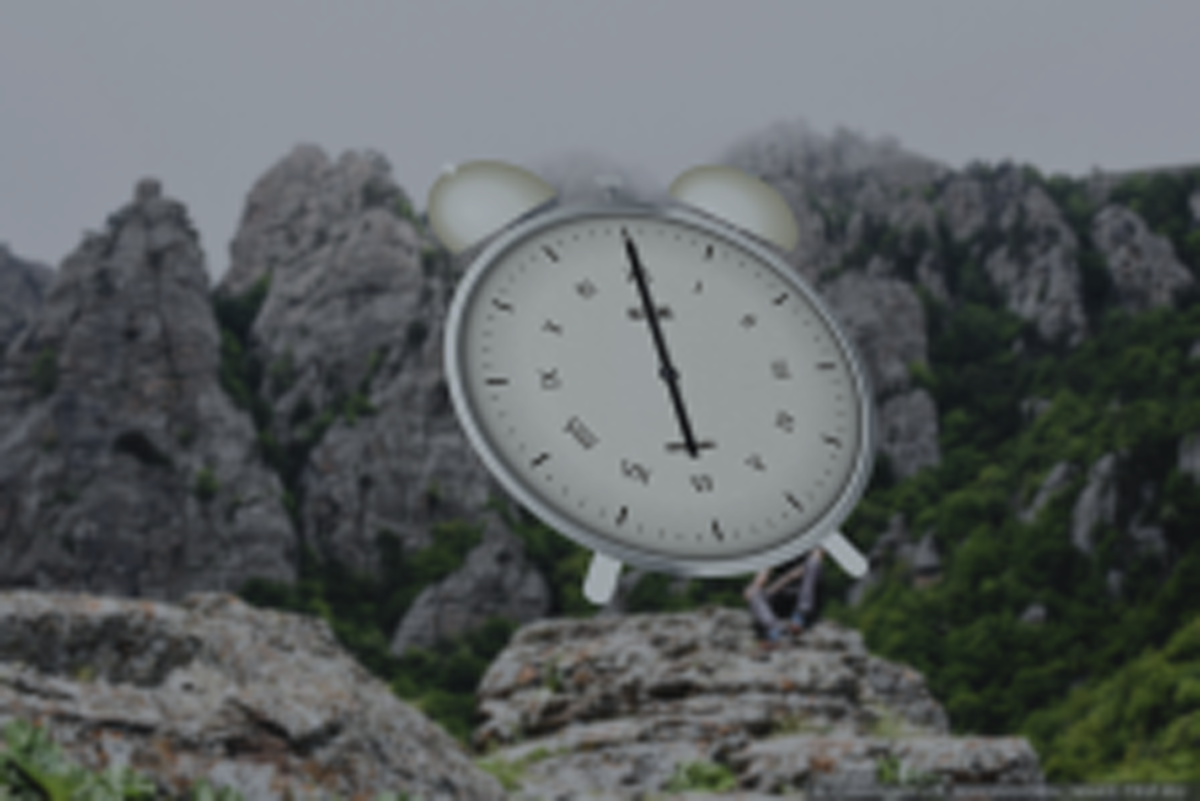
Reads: h=6 m=0
